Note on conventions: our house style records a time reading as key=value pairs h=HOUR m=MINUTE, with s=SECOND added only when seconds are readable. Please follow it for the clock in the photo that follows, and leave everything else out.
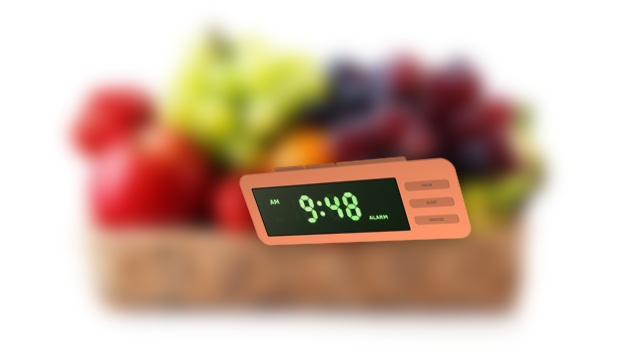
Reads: h=9 m=48
